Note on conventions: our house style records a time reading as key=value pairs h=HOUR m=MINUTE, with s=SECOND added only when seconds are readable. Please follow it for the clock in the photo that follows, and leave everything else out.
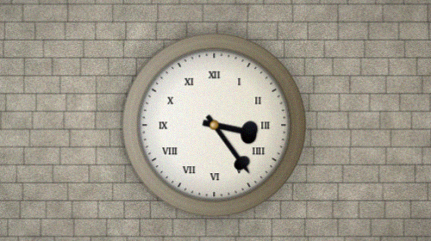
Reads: h=3 m=24
